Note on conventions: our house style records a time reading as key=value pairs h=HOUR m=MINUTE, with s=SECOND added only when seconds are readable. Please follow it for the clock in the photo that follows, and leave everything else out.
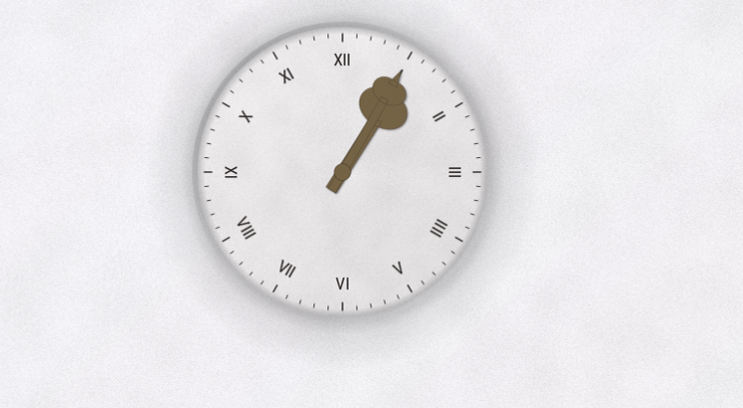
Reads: h=1 m=5
